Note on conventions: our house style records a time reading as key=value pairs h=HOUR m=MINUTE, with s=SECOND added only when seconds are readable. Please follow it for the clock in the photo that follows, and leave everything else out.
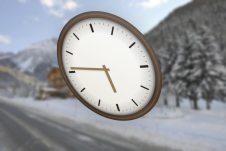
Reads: h=5 m=46
